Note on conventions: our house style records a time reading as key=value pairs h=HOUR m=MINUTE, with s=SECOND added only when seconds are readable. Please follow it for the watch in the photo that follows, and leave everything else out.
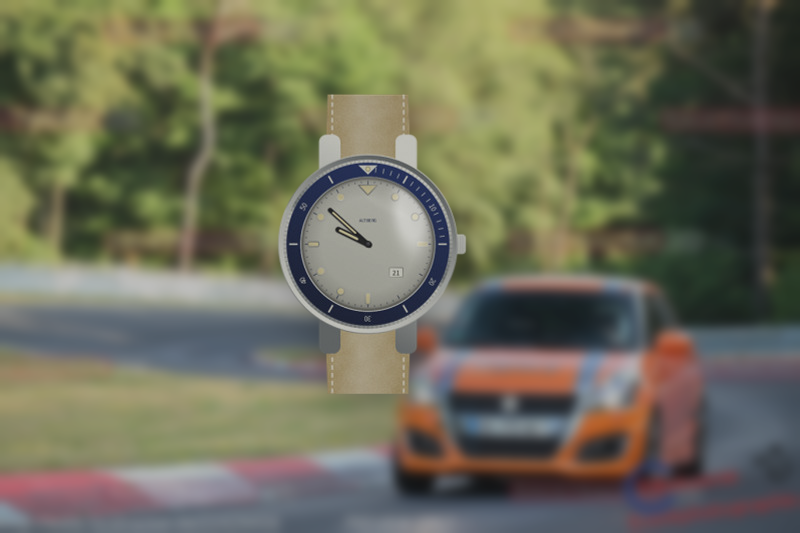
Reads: h=9 m=52
